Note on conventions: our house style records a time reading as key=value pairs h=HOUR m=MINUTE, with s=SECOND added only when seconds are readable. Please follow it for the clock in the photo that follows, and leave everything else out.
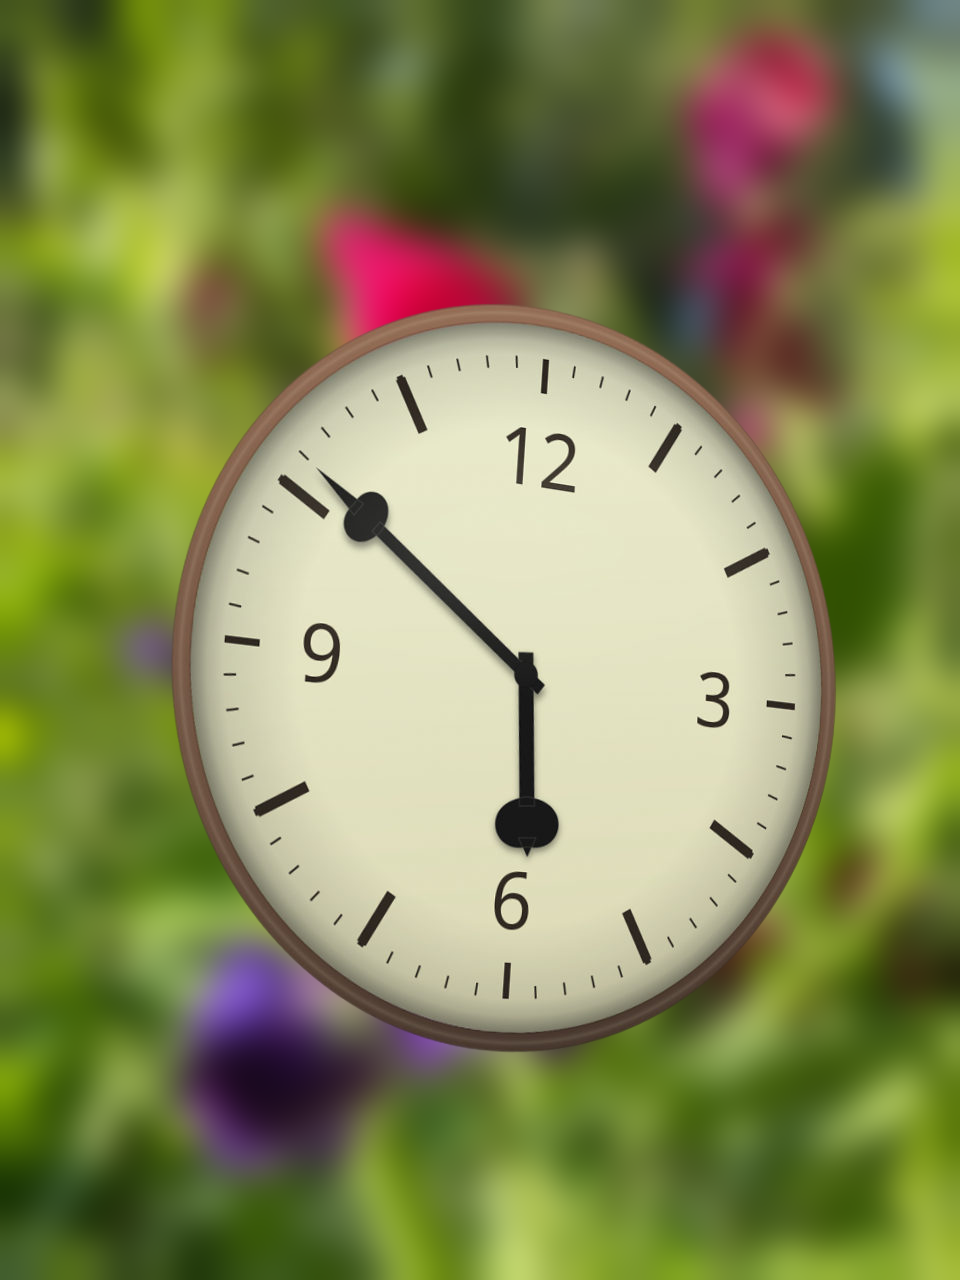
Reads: h=5 m=51
